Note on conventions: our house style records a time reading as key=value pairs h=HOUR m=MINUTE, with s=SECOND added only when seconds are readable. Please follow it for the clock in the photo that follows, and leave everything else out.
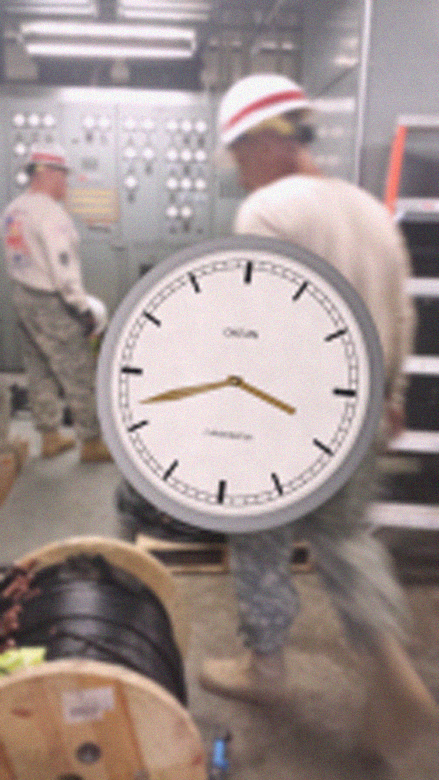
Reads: h=3 m=42
